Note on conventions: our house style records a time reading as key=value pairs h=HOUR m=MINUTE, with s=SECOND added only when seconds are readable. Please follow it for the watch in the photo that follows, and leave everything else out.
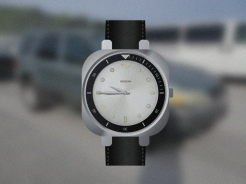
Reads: h=9 m=45
